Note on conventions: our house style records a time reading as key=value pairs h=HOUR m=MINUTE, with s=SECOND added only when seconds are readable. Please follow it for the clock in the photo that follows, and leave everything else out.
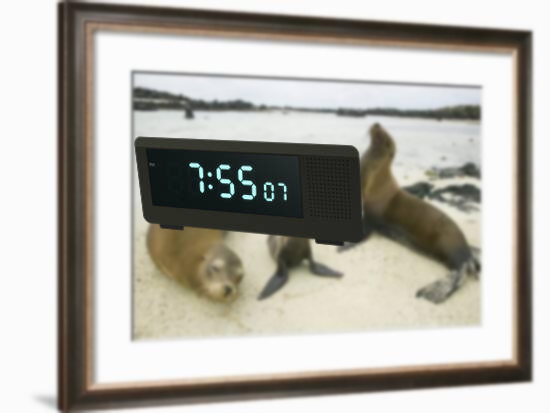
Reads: h=7 m=55 s=7
